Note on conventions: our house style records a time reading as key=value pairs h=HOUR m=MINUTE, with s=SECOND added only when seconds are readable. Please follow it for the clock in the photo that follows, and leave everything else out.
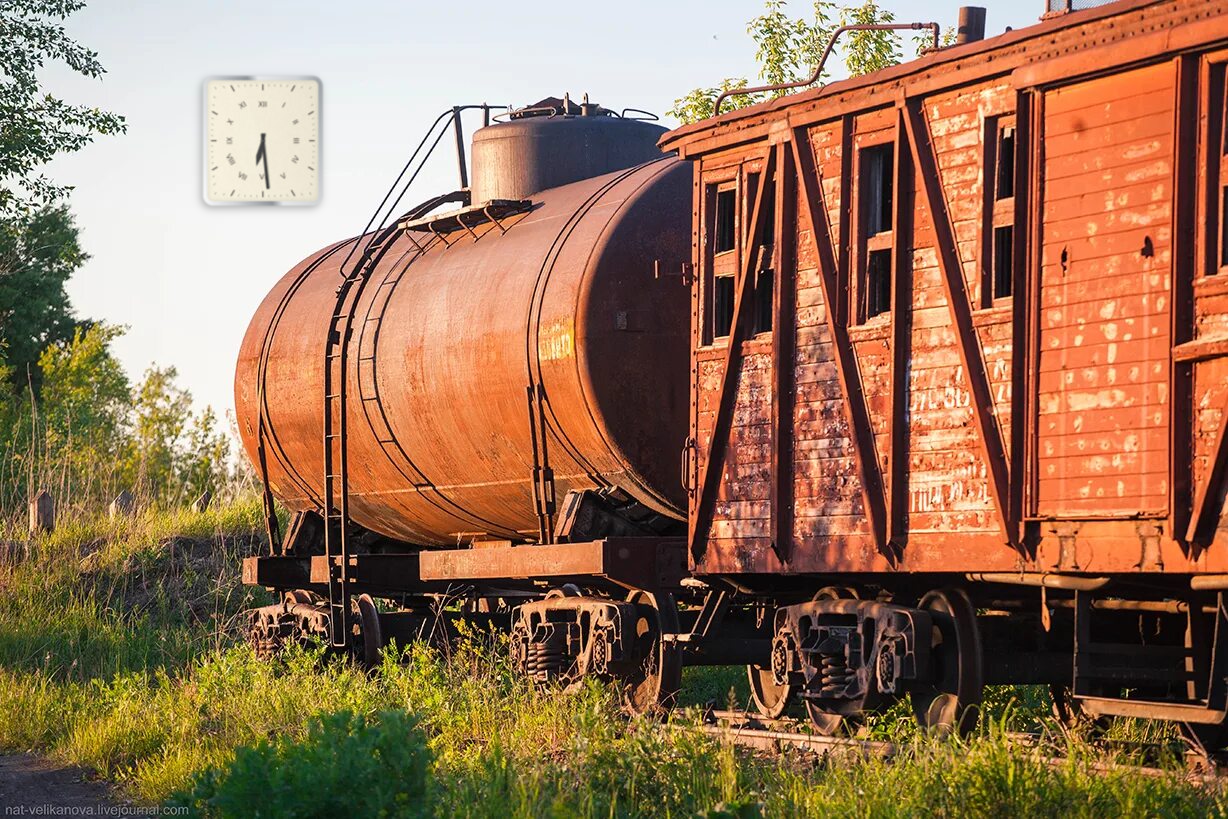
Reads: h=6 m=29
